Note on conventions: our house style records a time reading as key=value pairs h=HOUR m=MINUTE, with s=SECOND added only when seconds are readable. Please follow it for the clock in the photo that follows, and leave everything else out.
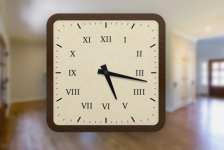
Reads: h=5 m=17
